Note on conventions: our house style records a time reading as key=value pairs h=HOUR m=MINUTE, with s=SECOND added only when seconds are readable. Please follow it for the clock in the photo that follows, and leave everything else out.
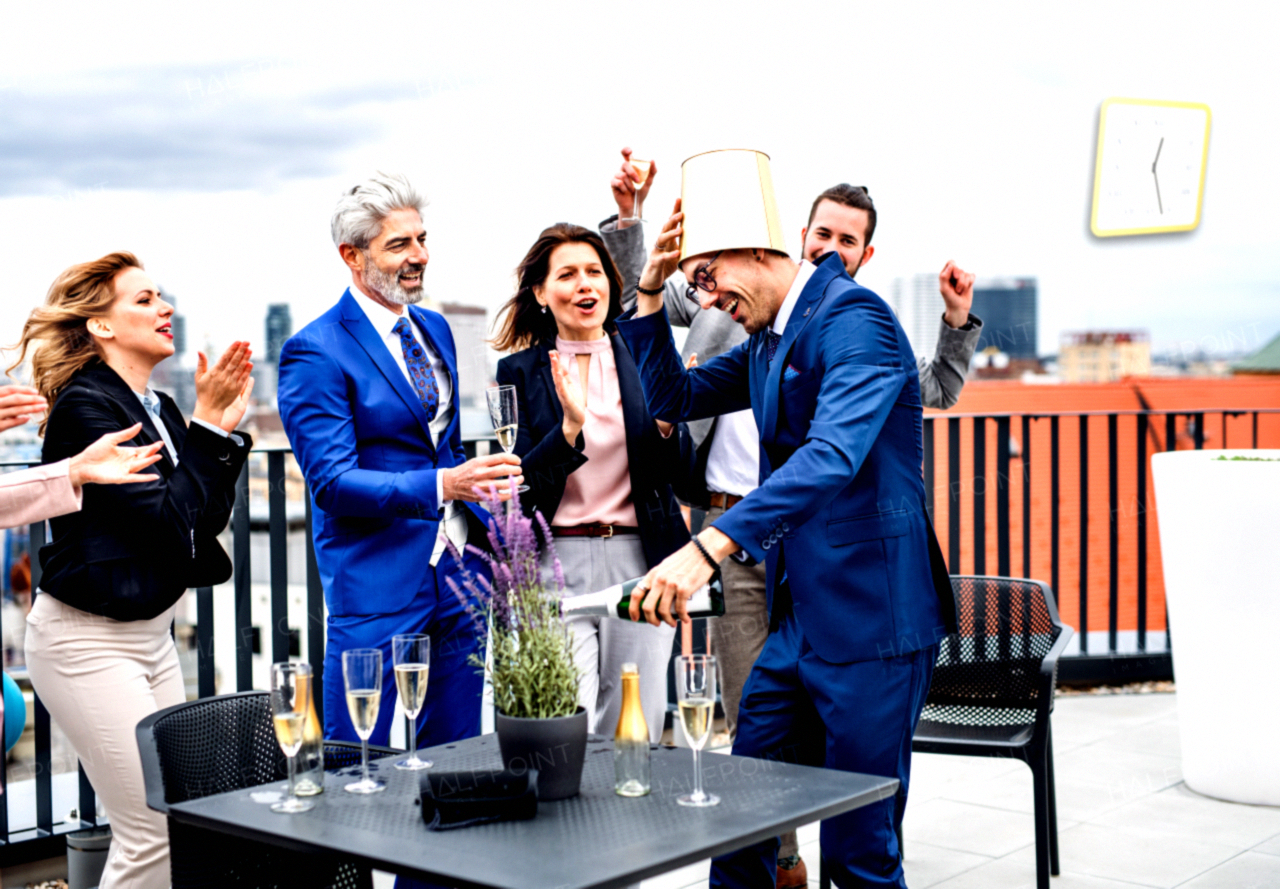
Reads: h=12 m=27
